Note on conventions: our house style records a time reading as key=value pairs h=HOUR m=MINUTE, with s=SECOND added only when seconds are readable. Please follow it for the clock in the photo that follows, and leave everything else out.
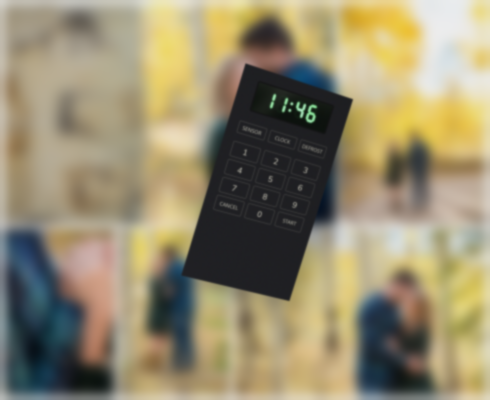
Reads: h=11 m=46
